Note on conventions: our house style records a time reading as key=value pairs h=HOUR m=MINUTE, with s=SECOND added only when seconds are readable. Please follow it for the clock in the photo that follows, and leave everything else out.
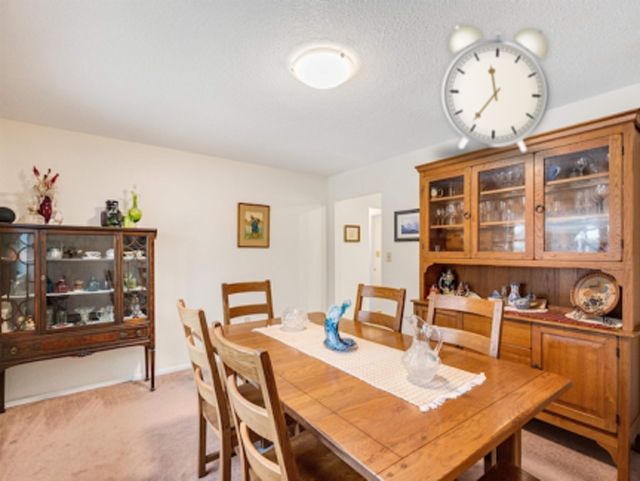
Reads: h=11 m=36
